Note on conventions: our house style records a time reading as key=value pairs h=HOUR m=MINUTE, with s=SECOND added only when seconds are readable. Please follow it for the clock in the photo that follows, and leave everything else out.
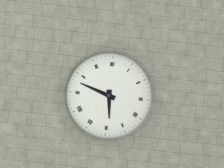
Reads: h=5 m=48
